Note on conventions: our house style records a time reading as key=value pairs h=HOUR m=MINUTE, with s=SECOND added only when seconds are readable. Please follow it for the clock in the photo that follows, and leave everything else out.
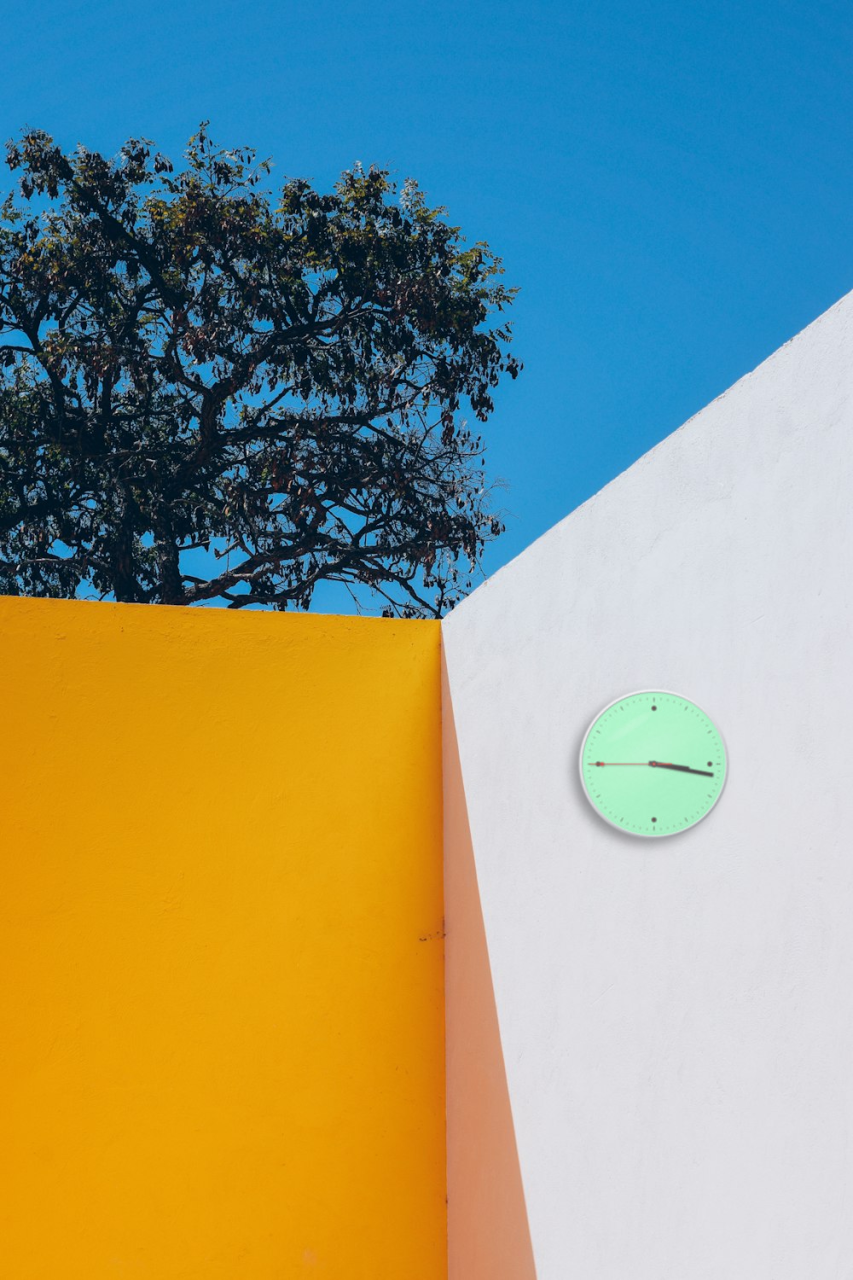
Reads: h=3 m=16 s=45
